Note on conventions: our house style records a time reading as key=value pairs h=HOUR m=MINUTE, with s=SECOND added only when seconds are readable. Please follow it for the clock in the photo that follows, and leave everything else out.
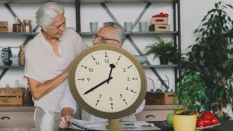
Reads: h=12 m=40
